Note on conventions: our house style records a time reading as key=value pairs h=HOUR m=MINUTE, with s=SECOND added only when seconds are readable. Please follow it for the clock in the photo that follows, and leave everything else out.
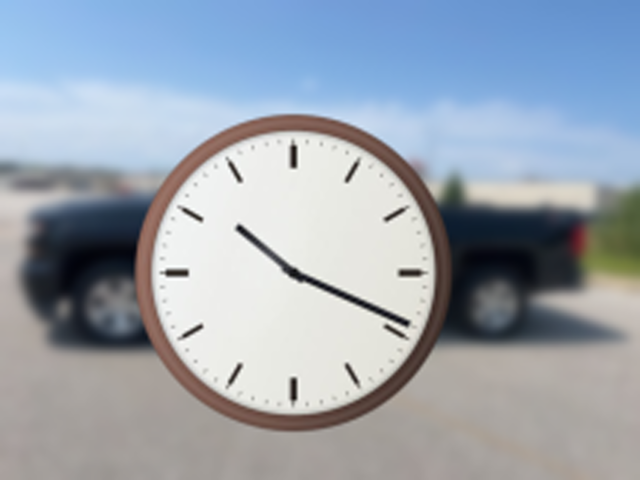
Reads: h=10 m=19
